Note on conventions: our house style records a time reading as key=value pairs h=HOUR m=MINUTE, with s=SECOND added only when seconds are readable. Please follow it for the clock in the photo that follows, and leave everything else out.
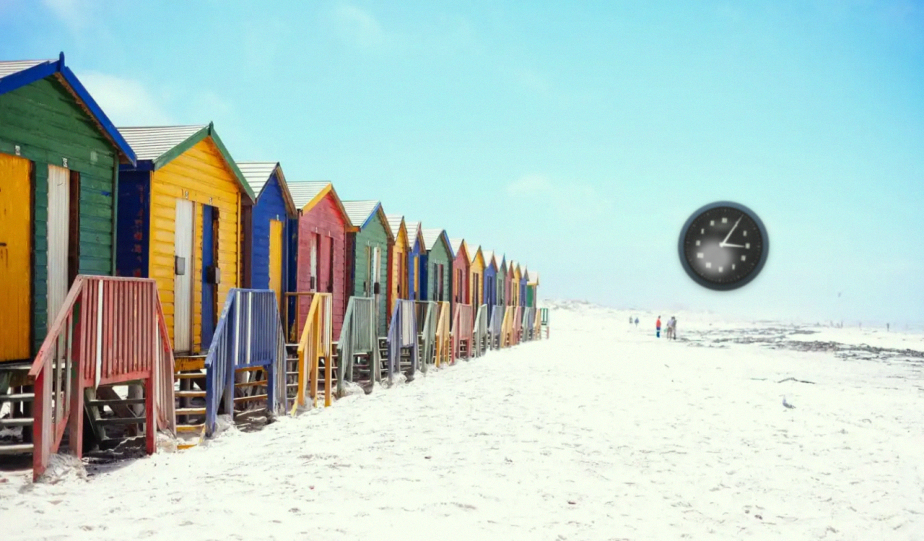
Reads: h=3 m=5
